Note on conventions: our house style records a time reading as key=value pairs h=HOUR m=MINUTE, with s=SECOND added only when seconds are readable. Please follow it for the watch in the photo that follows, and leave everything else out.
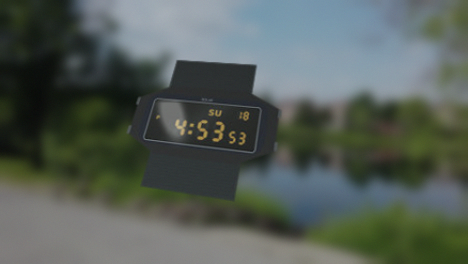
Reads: h=4 m=53 s=53
